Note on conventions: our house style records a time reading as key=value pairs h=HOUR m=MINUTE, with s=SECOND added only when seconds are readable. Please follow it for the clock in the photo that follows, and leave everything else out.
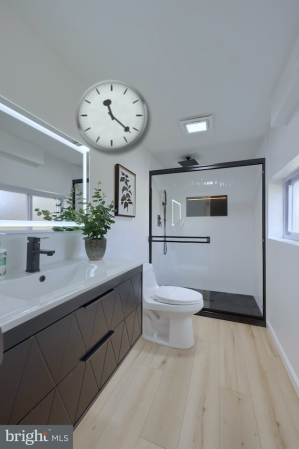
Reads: h=11 m=22
